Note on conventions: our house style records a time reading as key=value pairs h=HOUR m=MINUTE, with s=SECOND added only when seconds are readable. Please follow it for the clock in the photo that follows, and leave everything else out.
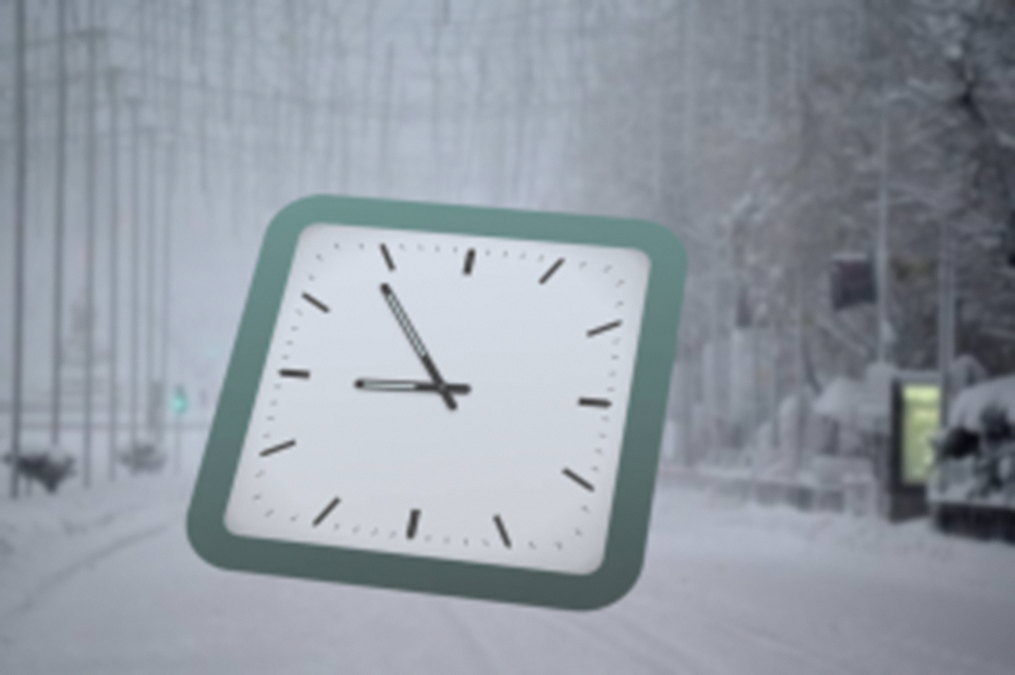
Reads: h=8 m=54
